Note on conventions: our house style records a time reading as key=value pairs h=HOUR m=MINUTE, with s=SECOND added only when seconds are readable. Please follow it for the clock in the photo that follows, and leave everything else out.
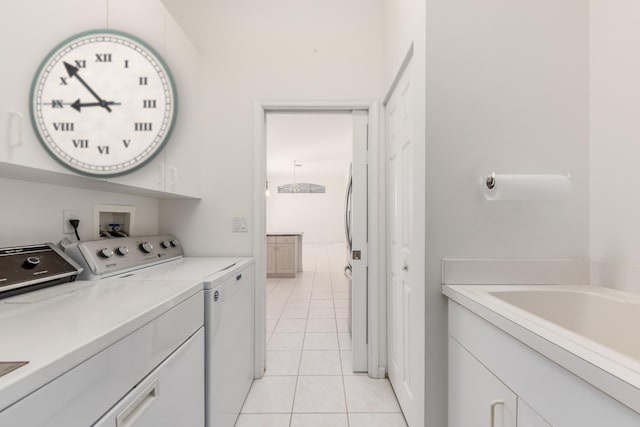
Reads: h=8 m=52 s=45
